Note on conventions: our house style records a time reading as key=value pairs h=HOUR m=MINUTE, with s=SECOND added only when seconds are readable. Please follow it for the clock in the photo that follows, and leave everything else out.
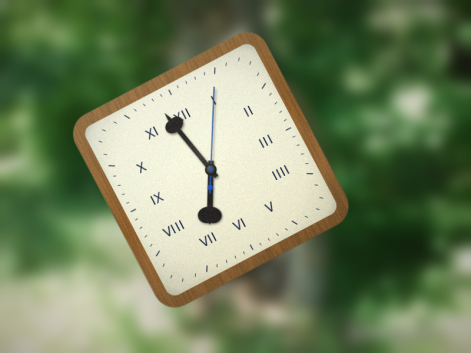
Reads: h=6 m=58 s=5
